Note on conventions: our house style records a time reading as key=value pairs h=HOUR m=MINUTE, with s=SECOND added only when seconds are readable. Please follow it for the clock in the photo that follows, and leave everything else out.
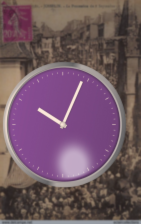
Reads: h=10 m=4
